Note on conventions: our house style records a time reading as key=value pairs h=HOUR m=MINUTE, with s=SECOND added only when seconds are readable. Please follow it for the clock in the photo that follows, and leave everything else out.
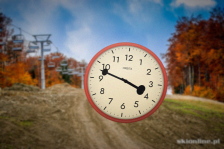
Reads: h=3 m=48
